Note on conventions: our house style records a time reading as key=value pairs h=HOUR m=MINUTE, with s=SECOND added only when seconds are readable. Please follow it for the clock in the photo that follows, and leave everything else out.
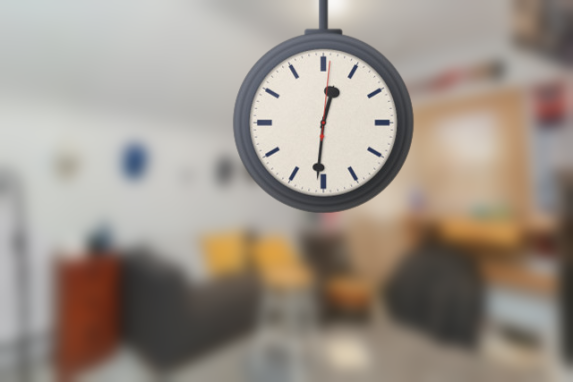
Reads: h=12 m=31 s=1
